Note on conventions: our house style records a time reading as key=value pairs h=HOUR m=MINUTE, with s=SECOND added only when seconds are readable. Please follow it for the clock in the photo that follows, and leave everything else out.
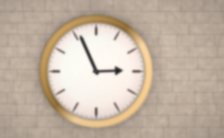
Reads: h=2 m=56
